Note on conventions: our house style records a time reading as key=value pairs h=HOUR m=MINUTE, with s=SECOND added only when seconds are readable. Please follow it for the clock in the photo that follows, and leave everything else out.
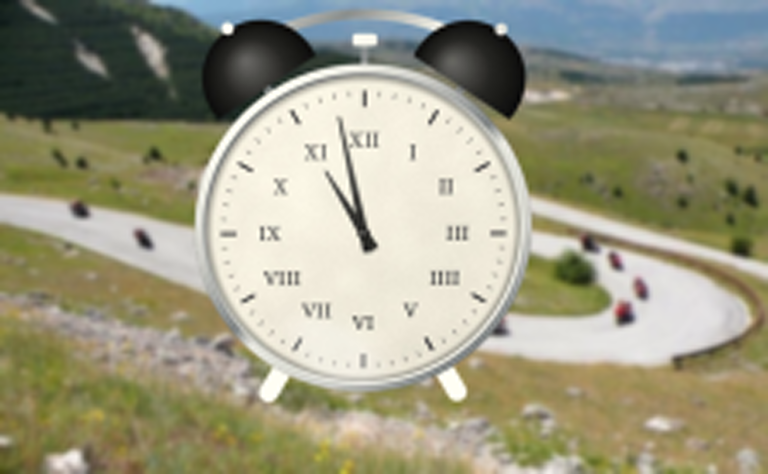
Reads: h=10 m=58
